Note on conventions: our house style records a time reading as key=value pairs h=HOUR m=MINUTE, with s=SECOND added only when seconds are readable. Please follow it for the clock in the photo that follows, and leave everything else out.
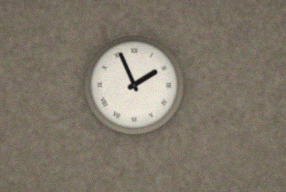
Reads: h=1 m=56
